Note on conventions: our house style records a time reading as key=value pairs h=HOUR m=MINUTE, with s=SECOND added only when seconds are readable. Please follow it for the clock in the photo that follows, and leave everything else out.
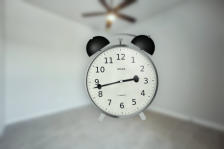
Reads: h=2 m=43
